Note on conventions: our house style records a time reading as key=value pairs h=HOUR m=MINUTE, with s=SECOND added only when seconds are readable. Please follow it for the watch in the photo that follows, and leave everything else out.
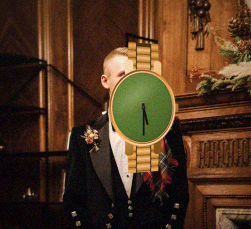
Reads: h=5 m=30
